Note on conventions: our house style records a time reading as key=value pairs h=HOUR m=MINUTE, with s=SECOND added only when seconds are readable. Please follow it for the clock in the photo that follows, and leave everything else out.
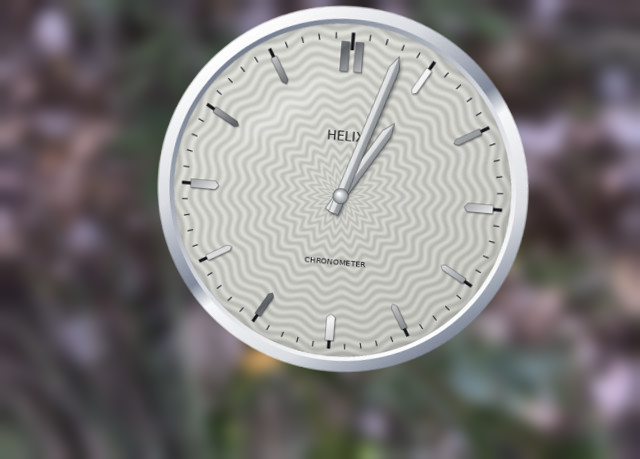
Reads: h=1 m=3
